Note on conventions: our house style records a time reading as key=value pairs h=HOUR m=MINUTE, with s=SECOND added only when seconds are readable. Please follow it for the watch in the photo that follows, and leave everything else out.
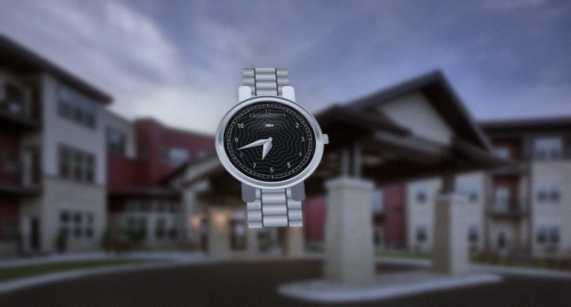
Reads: h=6 m=42
